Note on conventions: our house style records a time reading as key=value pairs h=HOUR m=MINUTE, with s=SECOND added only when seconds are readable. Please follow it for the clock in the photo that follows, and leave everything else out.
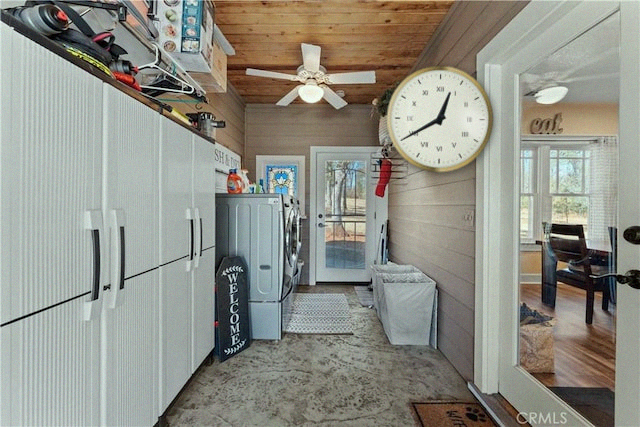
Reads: h=12 m=40
